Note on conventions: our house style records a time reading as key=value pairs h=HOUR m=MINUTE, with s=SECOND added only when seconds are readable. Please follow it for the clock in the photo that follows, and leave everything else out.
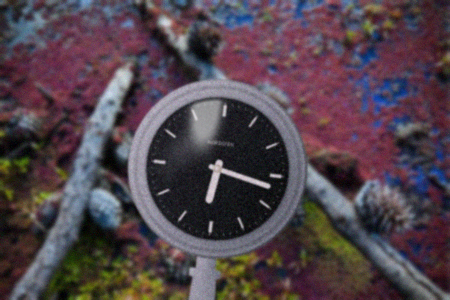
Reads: h=6 m=17
